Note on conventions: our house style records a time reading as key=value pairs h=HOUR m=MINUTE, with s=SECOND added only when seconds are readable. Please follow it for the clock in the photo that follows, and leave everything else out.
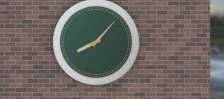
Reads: h=8 m=7
